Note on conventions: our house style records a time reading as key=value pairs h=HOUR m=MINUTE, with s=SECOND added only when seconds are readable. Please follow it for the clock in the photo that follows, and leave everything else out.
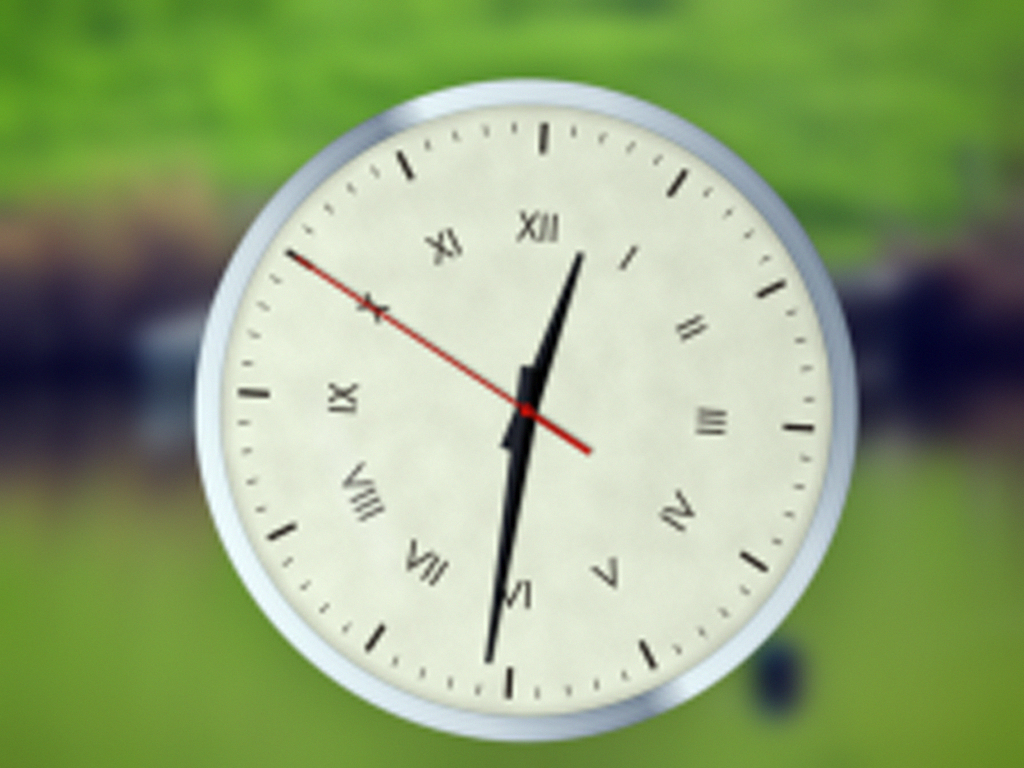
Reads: h=12 m=30 s=50
